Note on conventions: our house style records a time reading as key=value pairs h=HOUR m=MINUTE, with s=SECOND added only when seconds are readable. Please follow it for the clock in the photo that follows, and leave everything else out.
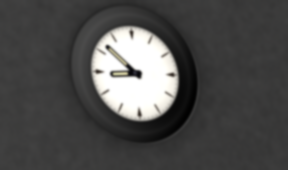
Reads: h=8 m=52
